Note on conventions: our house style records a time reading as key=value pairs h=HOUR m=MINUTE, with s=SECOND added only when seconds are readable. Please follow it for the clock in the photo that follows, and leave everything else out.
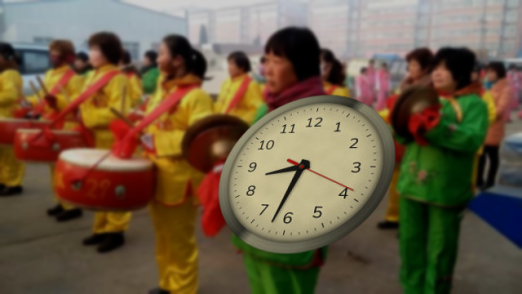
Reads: h=8 m=32 s=19
